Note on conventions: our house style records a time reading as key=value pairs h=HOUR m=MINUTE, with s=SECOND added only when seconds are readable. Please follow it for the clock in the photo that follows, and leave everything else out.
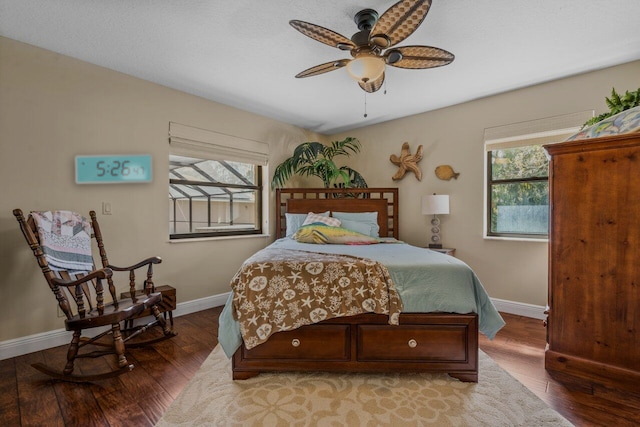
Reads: h=5 m=26
